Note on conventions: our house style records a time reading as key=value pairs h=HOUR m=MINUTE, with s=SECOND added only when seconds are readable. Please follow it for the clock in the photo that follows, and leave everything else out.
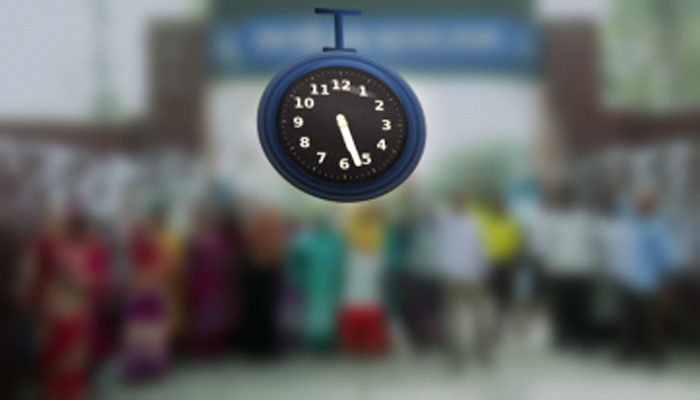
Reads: h=5 m=27
